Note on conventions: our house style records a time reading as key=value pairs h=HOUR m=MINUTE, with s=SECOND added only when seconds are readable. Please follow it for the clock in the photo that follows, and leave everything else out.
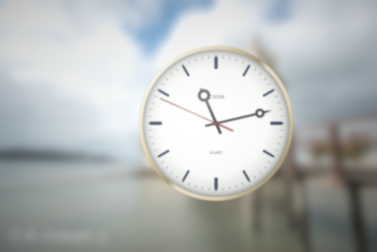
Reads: h=11 m=12 s=49
